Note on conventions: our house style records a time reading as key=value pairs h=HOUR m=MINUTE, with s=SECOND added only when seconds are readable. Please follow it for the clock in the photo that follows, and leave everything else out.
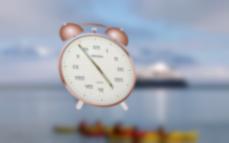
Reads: h=4 m=54
